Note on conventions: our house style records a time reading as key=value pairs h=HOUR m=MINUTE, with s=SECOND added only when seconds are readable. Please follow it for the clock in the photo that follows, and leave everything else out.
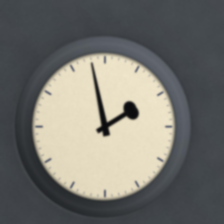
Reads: h=1 m=58
